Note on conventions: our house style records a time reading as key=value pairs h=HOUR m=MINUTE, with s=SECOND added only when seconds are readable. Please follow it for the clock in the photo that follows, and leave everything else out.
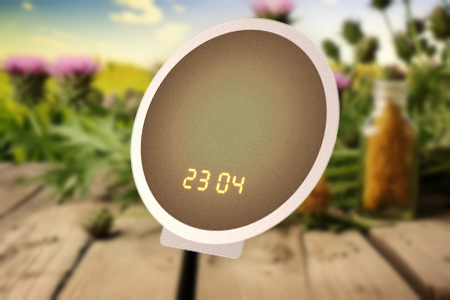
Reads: h=23 m=4
